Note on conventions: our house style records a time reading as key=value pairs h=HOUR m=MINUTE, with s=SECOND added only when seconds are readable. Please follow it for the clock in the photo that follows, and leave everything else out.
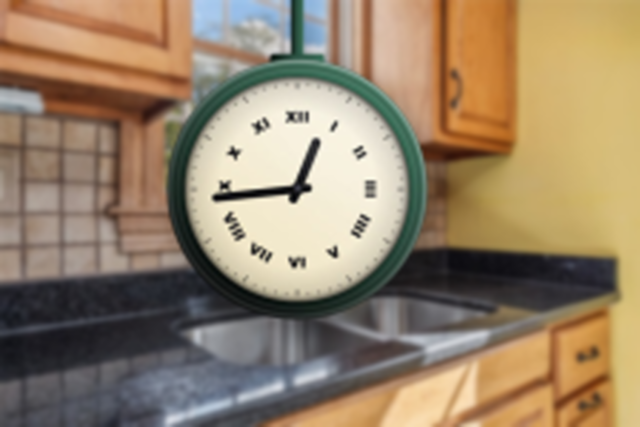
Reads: h=12 m=44
